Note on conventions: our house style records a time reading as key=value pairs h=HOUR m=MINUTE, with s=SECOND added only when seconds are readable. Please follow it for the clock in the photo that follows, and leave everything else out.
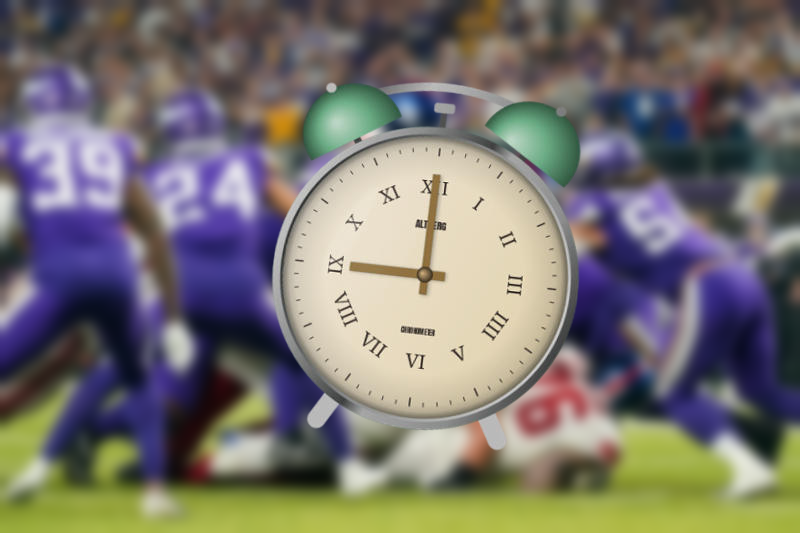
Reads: h=9 m=0
